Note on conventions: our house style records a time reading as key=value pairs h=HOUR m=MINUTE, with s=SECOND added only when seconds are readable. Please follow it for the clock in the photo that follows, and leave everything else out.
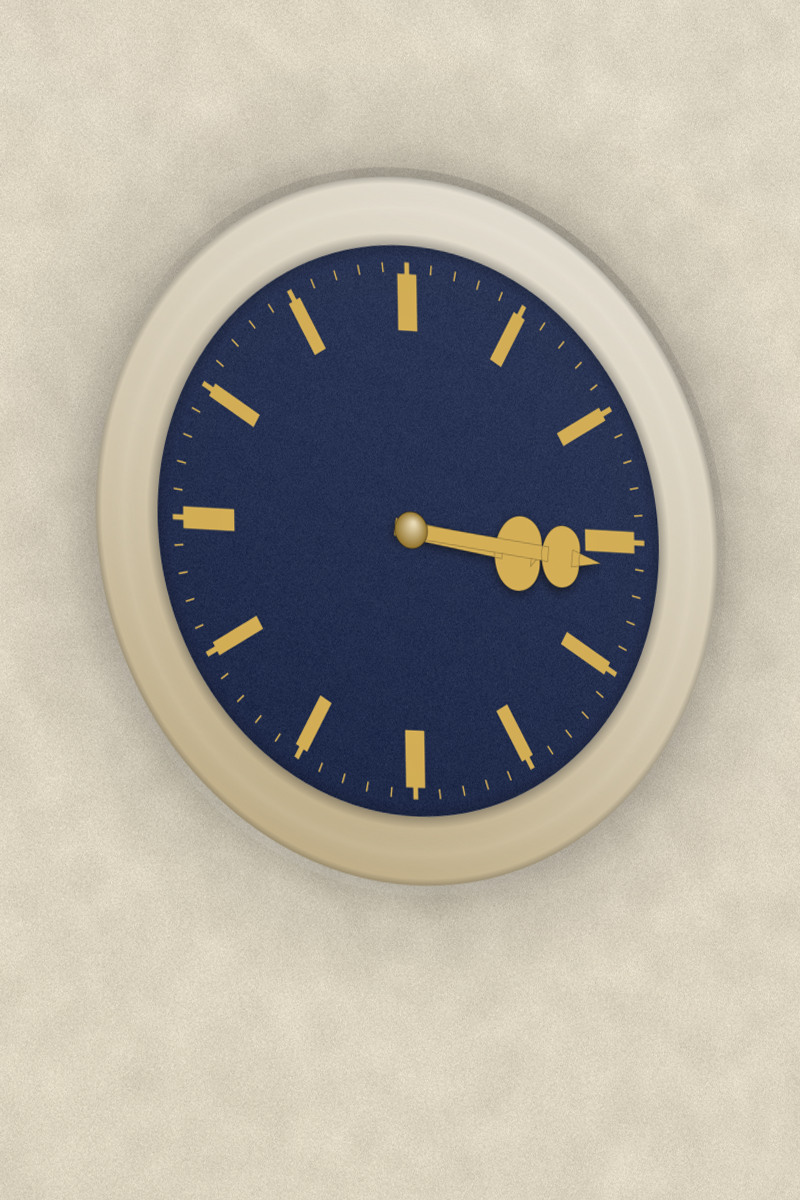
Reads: h=3 m=16
